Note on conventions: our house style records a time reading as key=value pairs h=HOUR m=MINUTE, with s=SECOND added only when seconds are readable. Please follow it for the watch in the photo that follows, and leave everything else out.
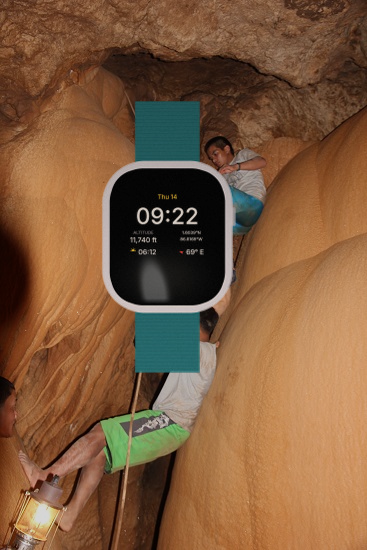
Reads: h=9 m=22
